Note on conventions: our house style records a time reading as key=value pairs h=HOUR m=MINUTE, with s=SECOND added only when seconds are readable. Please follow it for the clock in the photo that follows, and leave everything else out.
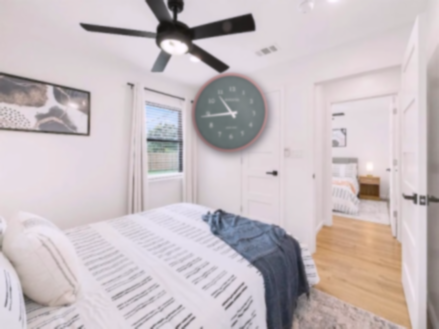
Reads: h=10 m=44
